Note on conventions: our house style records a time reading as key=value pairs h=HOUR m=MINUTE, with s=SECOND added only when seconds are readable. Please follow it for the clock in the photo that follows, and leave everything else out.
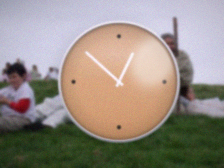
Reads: h=12 m=52
